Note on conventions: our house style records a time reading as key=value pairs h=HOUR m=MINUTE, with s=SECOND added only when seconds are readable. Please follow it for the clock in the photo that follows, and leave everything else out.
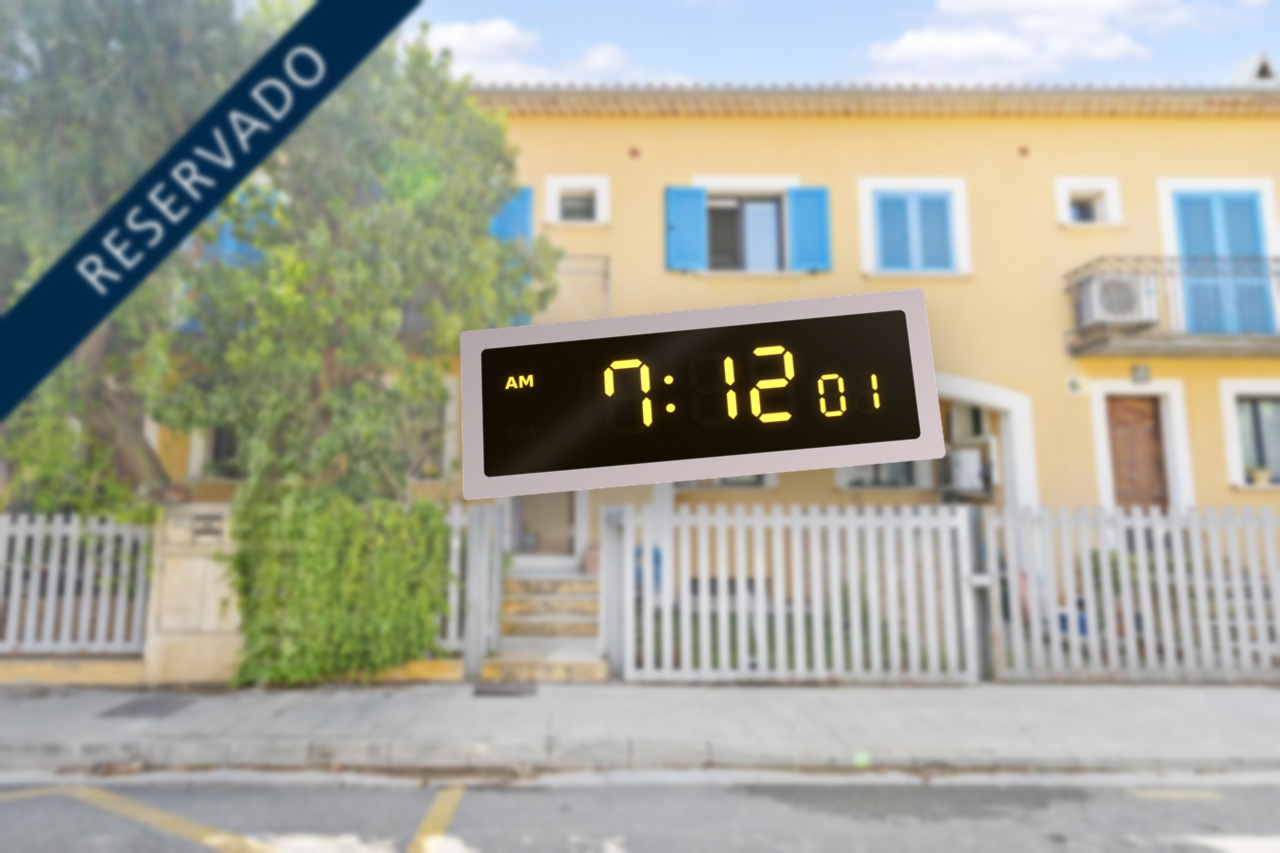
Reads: h=7 m=12 s=1
